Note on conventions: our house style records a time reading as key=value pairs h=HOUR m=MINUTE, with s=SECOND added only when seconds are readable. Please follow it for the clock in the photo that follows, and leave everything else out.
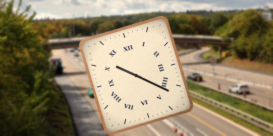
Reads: h=10 m=22
